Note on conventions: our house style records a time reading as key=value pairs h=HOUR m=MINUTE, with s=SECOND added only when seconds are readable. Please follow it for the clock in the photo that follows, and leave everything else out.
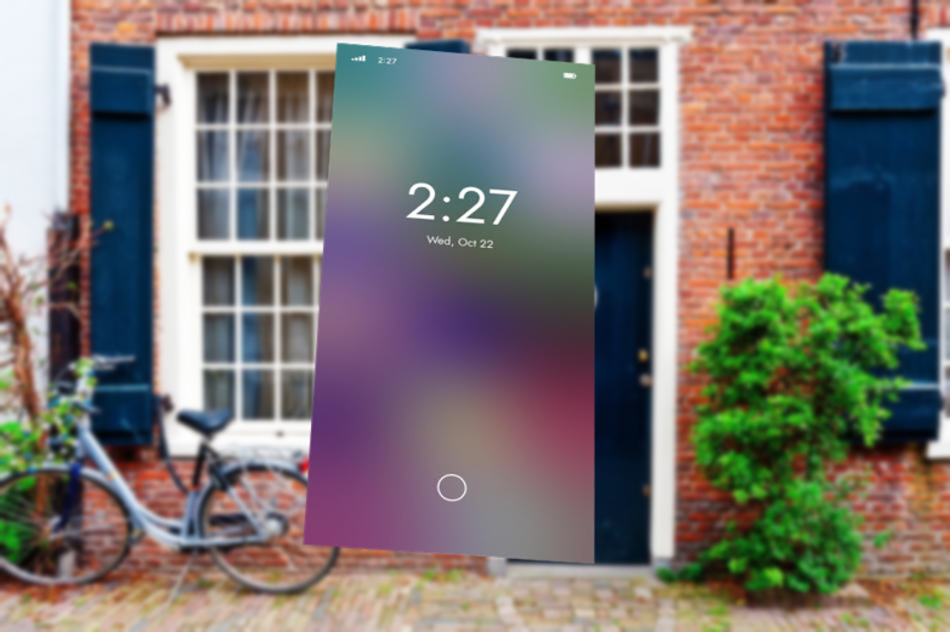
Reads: h=2 m=27
